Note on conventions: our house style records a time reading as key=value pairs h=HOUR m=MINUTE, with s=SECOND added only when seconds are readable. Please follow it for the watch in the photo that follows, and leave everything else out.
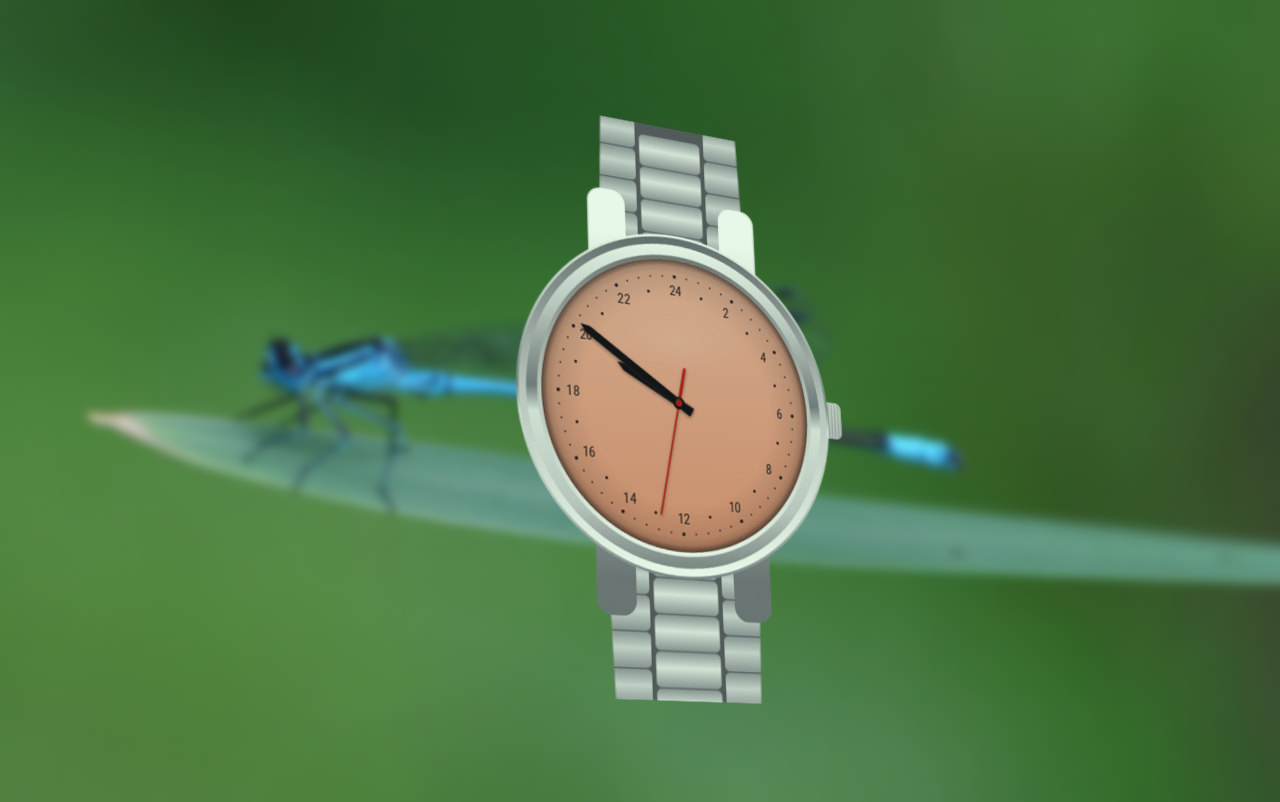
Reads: h=19 m=50 s=32
